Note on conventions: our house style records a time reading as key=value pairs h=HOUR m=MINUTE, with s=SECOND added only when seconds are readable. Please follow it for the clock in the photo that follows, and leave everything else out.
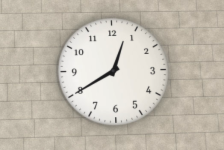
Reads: h=12 m=40
